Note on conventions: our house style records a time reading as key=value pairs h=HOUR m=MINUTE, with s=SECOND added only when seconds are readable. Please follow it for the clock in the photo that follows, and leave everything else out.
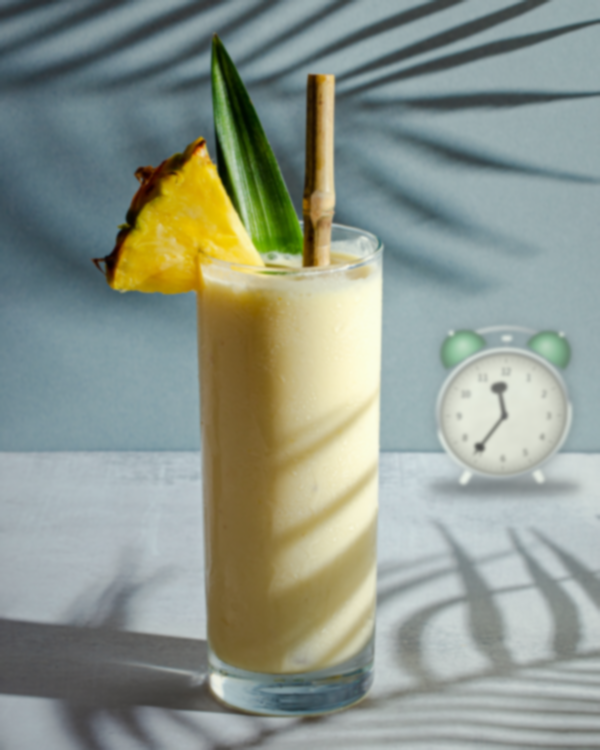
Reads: h=11 m=36
